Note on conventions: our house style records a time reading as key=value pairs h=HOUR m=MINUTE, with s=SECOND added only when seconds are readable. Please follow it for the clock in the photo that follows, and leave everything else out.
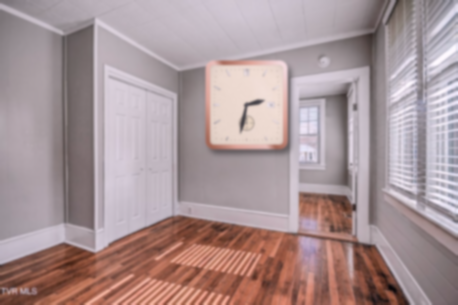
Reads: h=2 m=32
